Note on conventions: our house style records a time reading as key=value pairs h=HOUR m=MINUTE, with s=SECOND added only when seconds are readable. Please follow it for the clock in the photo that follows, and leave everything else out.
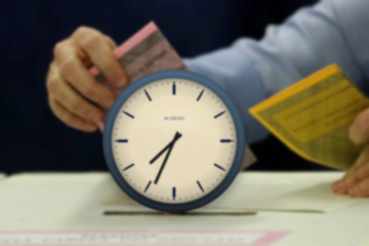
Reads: h=7 m=34
